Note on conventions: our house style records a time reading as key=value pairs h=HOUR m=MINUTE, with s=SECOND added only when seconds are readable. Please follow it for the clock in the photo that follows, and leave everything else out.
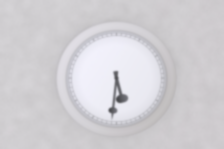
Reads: h=5 m=31
